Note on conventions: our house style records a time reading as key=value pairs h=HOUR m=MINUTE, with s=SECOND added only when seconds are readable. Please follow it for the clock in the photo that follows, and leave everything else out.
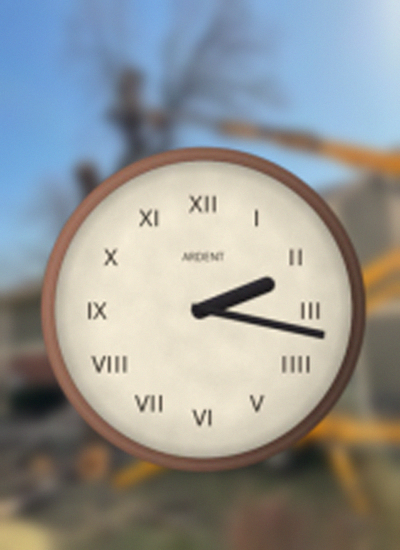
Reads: h=2 m=17
